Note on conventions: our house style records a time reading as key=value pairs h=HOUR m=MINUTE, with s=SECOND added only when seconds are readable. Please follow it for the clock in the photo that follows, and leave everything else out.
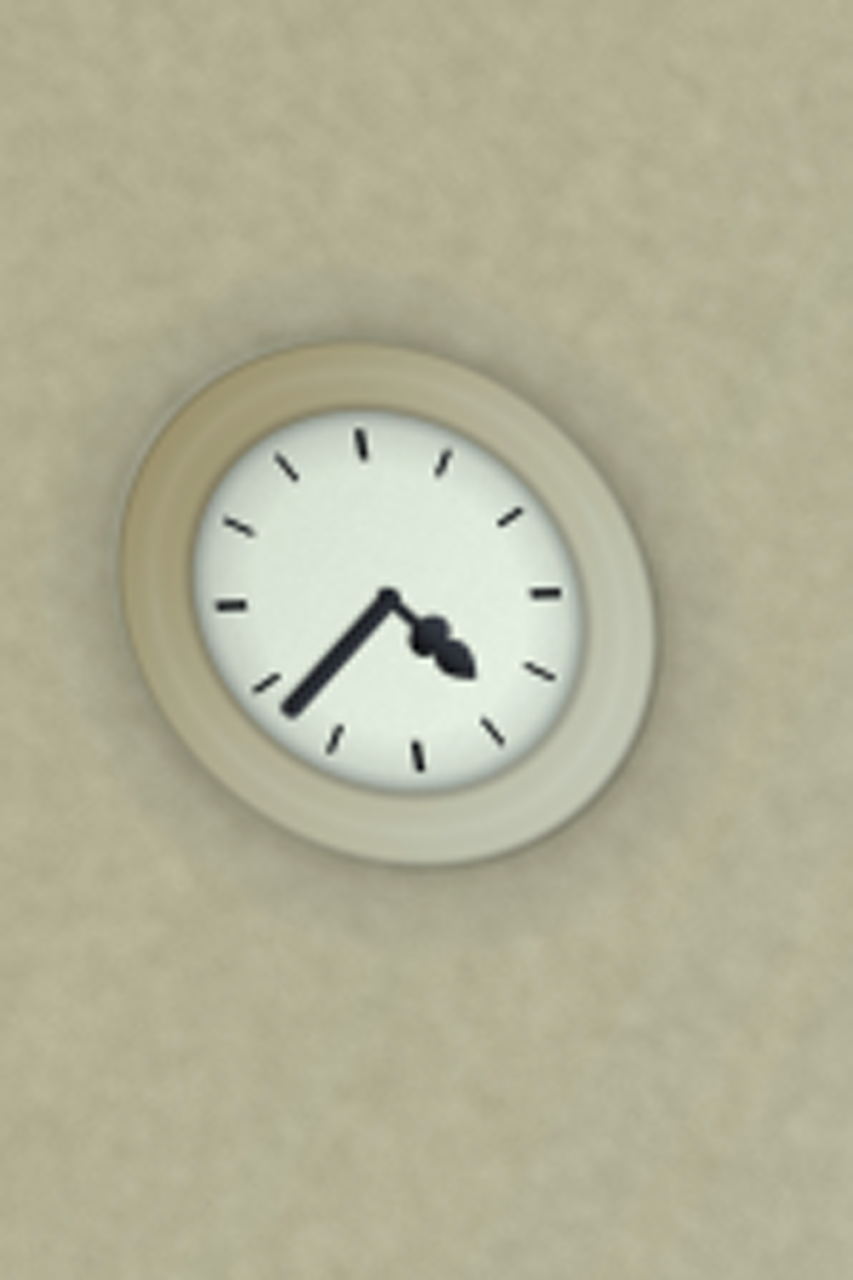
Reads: h=4 m=38
